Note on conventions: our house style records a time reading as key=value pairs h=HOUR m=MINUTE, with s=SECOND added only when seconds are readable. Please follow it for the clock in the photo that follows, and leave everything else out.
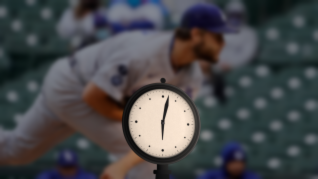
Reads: h=6 m=2
